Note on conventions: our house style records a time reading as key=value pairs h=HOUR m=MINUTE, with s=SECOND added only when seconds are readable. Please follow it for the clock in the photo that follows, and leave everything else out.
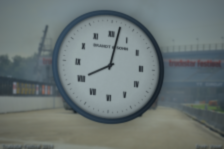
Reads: h=8 m=2
